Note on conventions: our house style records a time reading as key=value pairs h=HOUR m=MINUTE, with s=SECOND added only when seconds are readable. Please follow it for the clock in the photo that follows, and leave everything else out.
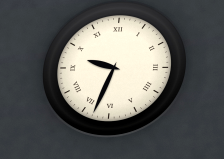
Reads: h=9 m=33
